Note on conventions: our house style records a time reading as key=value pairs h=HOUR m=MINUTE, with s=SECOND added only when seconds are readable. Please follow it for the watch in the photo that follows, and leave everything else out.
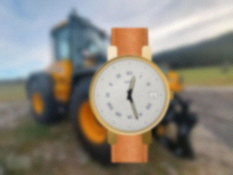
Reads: h=12 m=27
